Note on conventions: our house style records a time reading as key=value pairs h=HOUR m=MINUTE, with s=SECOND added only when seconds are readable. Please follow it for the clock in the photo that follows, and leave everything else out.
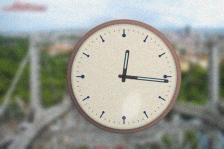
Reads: h=12 m=16
